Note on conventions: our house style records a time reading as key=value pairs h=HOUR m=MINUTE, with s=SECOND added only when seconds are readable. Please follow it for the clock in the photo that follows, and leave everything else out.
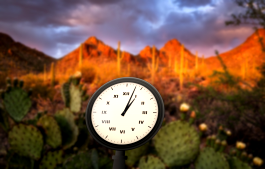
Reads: h=1 m=3
